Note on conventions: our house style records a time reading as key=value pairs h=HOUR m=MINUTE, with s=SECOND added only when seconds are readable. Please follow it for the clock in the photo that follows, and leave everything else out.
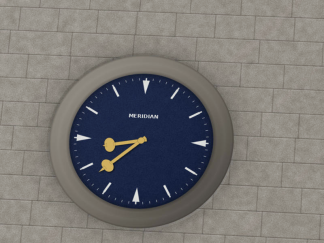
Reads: h=8 m=38
